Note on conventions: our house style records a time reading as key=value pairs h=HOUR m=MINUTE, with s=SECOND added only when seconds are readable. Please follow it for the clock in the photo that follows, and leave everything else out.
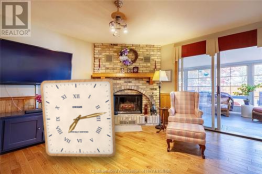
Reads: h=7 m=13
